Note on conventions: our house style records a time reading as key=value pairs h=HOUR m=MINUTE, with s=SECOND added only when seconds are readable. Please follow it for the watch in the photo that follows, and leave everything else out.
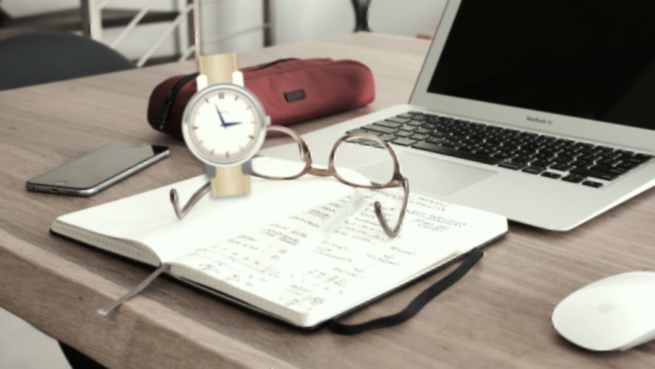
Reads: h=2 m=57
